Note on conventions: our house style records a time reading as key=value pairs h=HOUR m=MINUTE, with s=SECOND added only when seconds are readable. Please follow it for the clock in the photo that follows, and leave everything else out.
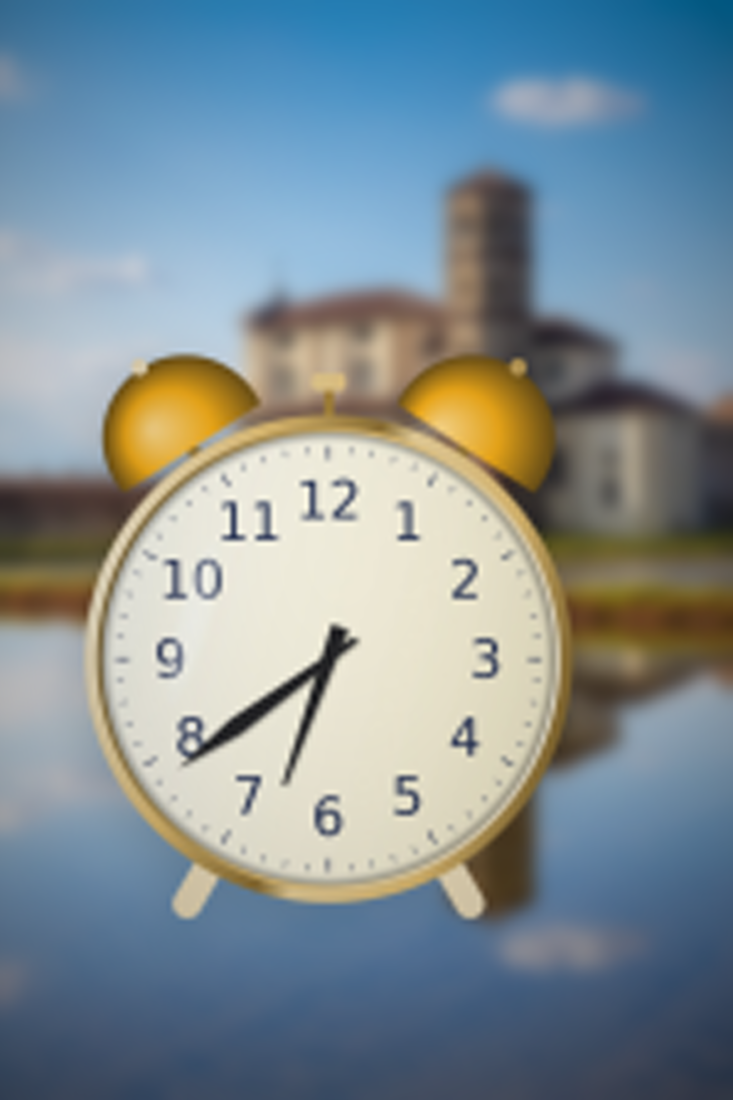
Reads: h=6 m=39
